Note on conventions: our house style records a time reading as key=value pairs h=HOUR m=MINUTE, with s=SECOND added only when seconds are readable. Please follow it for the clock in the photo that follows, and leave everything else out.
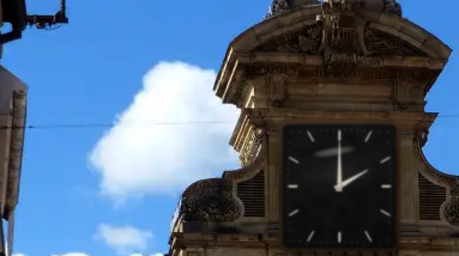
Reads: h=2 m=0
